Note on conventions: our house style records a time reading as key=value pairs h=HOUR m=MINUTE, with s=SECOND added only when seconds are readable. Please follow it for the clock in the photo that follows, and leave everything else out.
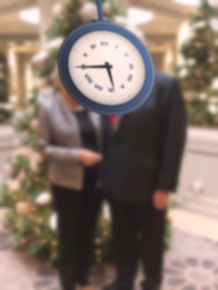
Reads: h=5 m=45
